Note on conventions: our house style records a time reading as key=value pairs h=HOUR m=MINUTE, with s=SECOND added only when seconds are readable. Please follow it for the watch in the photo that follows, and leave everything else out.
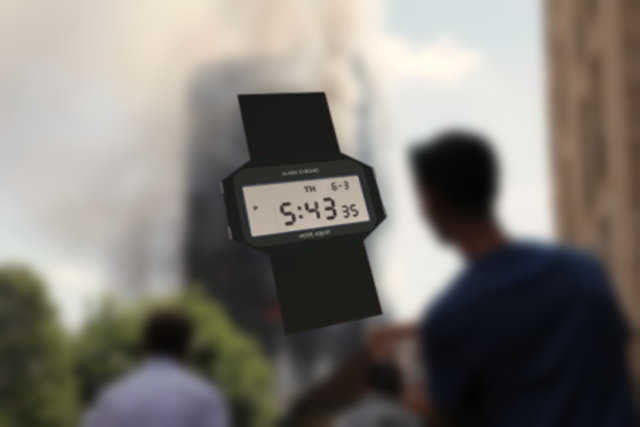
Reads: h=5 m=43 s=35
